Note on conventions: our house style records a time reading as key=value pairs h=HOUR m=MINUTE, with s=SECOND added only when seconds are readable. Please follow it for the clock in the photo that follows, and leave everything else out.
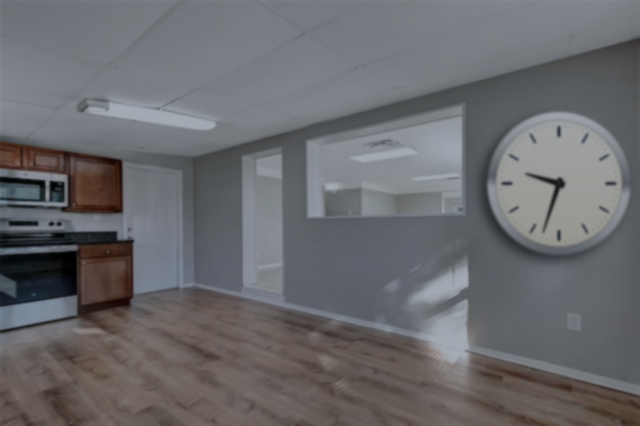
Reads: h=9 m=33
